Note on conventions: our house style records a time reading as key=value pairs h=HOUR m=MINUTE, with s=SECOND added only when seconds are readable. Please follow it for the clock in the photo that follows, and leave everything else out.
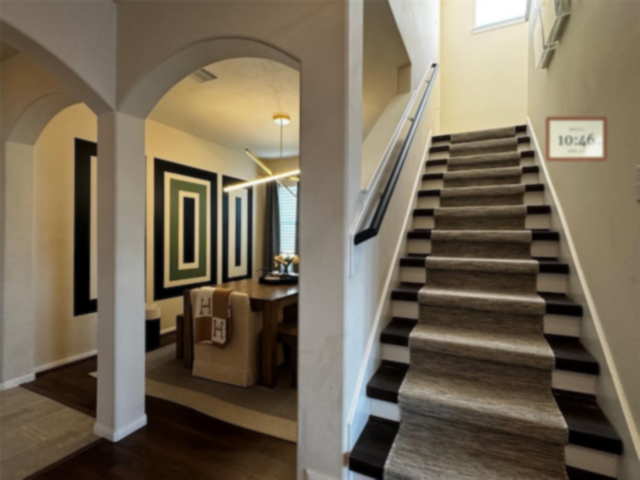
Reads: h=10 m=46
